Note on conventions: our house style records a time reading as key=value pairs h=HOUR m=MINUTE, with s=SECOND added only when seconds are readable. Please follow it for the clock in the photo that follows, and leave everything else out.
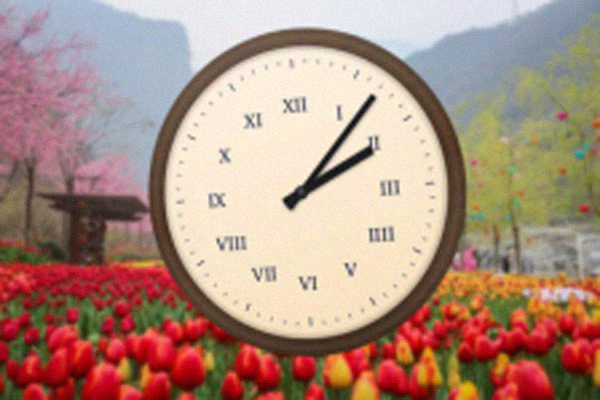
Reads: h=2 m=7
